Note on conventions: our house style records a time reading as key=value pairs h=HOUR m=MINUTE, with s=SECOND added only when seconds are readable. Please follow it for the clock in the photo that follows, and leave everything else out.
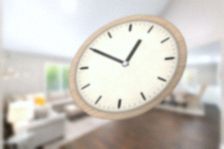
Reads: h=12 m=50
